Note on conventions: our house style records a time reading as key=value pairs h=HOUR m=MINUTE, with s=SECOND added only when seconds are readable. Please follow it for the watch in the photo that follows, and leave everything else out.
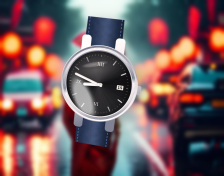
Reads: h=8 m=48
